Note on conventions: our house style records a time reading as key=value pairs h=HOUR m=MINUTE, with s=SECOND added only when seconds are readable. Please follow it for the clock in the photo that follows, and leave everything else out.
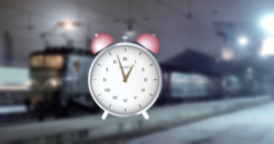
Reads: h=12 m=57
